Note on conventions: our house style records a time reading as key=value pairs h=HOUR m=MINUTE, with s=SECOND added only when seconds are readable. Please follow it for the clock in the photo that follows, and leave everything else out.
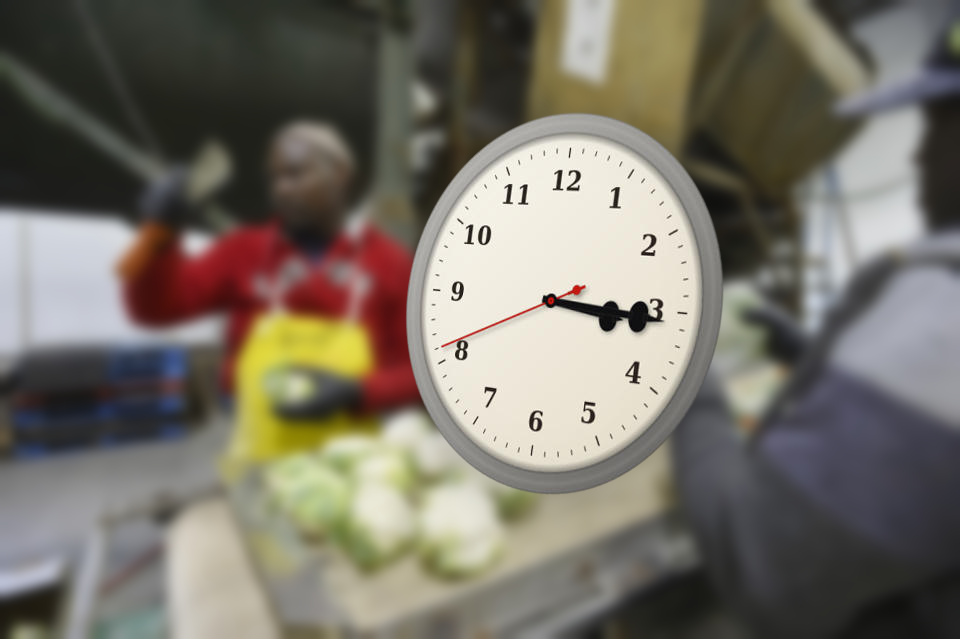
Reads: h=3 m=15 s=41
